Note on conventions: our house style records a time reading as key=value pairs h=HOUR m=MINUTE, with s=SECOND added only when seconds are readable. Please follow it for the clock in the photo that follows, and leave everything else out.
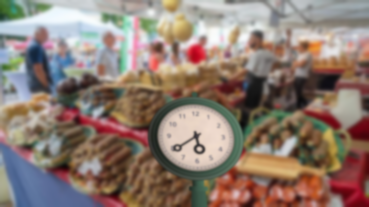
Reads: h=5 m=39
